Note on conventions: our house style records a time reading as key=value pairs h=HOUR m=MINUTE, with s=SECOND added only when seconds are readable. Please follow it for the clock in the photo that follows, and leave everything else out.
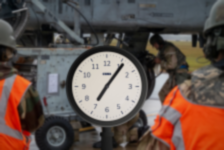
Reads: h=7 m=6
